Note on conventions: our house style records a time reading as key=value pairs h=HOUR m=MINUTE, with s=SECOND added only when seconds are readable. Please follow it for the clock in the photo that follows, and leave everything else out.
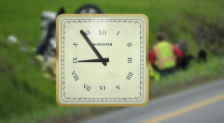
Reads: h=8 m=54
